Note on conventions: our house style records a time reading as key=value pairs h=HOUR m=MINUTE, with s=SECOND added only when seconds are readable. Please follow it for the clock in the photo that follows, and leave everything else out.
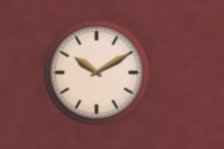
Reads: h=10 m=10
